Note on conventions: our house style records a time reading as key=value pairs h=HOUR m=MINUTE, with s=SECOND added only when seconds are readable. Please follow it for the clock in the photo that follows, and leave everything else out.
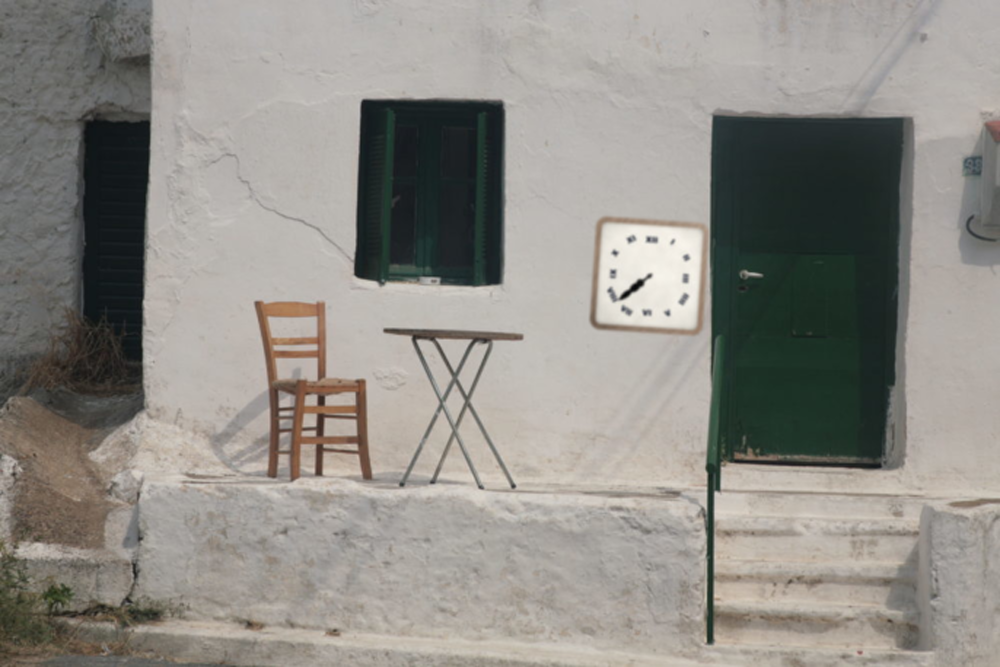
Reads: h=7 m=38
